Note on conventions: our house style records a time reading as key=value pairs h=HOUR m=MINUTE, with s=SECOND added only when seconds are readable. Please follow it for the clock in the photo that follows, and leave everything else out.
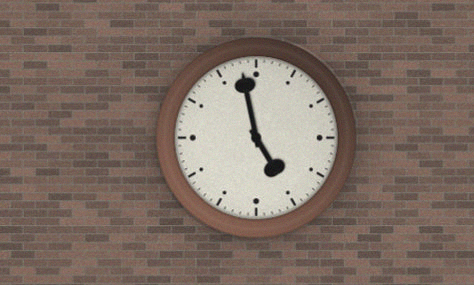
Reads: h=4 m=58
